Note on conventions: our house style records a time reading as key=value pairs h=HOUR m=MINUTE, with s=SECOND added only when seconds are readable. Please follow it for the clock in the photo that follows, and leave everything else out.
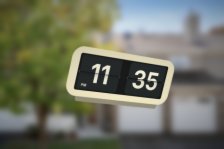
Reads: h=11 m=35
